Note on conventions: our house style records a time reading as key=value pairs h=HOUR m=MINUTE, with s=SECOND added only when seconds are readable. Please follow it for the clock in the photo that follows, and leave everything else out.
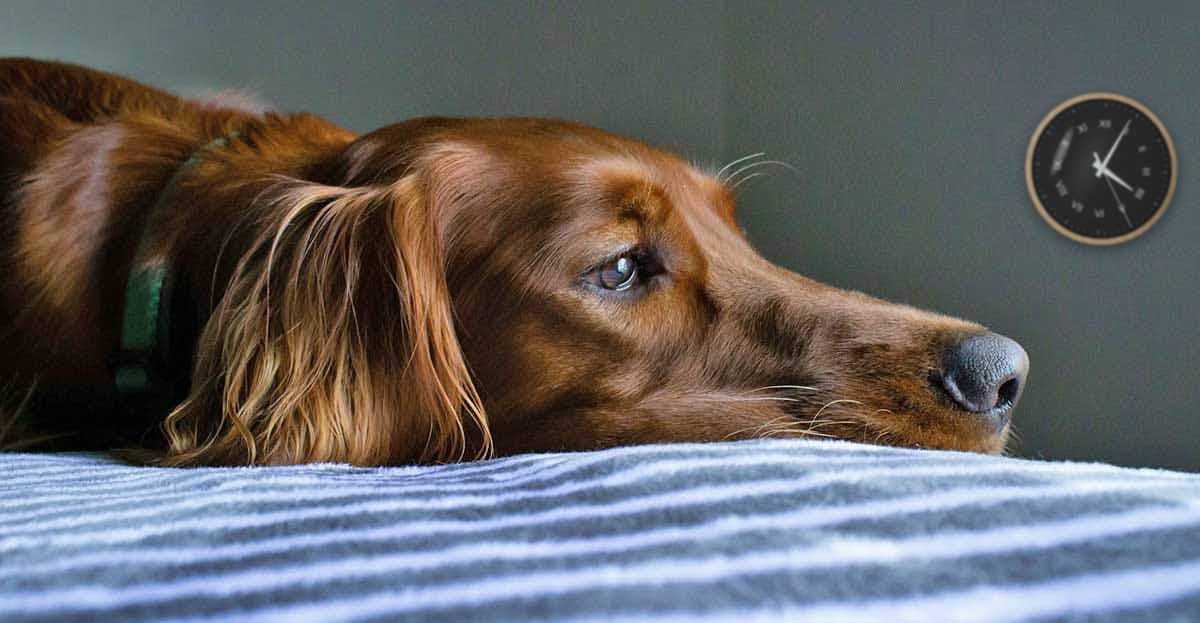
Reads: h=4 m=4 s=25
